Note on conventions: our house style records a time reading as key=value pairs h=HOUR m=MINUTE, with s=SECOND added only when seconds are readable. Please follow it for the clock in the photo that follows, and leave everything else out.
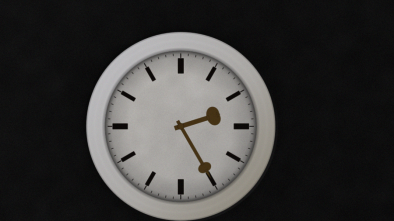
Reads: h=2 m=25
